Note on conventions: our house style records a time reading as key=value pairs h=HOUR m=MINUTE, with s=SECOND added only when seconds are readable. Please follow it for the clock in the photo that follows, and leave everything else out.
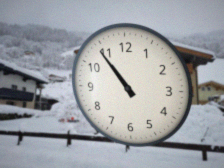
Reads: h=10 m=54
